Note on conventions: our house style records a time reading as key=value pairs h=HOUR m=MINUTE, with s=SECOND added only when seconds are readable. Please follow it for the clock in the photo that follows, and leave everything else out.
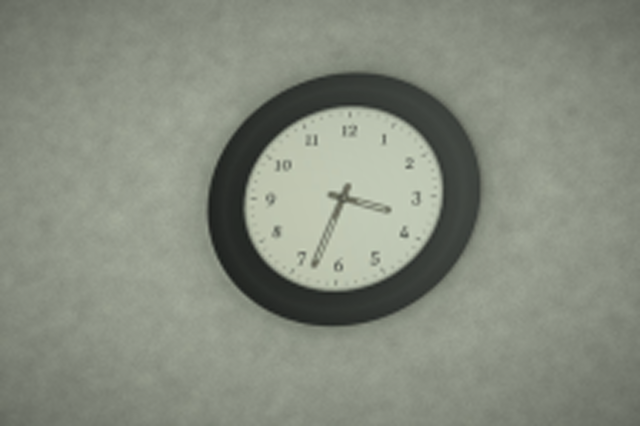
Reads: h=3 m=33
